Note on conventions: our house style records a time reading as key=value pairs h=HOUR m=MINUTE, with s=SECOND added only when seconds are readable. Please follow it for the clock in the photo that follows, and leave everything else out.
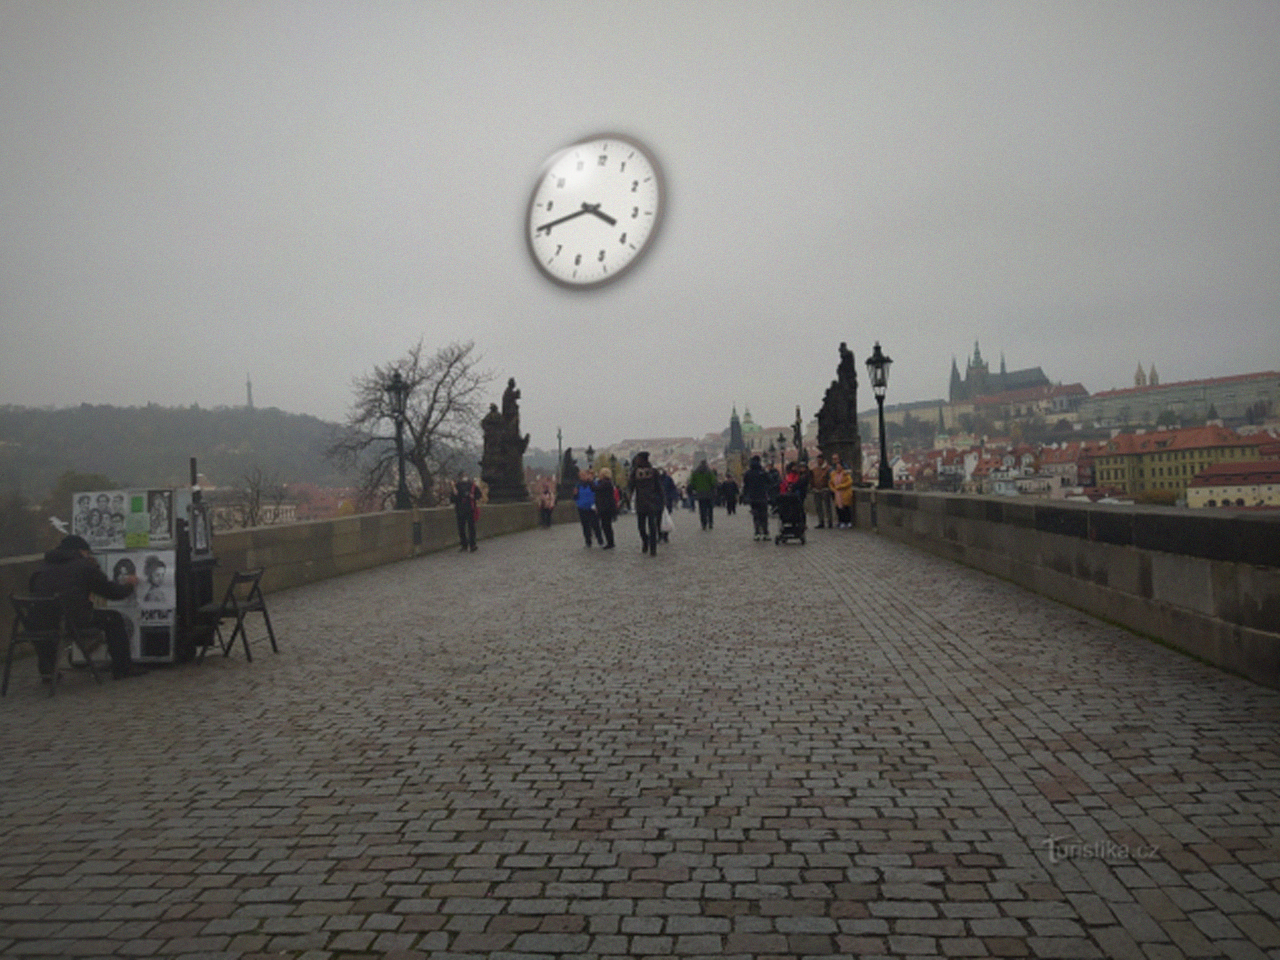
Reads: h=3 m=41
